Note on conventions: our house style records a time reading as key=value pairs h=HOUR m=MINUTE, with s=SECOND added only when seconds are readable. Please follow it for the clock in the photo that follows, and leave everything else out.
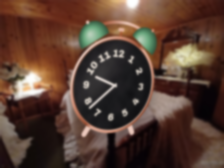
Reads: h=9 m=38
